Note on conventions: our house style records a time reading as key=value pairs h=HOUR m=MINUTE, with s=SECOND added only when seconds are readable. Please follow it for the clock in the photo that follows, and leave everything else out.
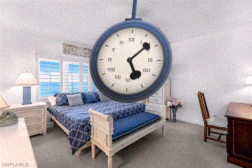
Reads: h=5 m=8
